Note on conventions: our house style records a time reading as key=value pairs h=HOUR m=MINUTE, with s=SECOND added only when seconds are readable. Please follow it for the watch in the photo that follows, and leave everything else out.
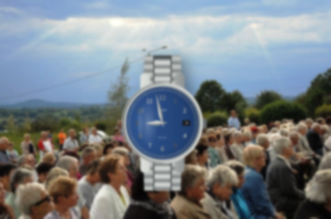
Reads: h=8 m=58
